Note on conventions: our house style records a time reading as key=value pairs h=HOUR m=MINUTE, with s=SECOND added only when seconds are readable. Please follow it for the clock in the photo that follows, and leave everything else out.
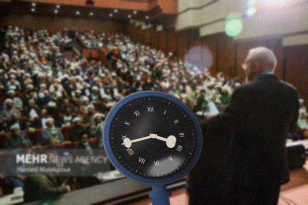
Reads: h=3 m=43
